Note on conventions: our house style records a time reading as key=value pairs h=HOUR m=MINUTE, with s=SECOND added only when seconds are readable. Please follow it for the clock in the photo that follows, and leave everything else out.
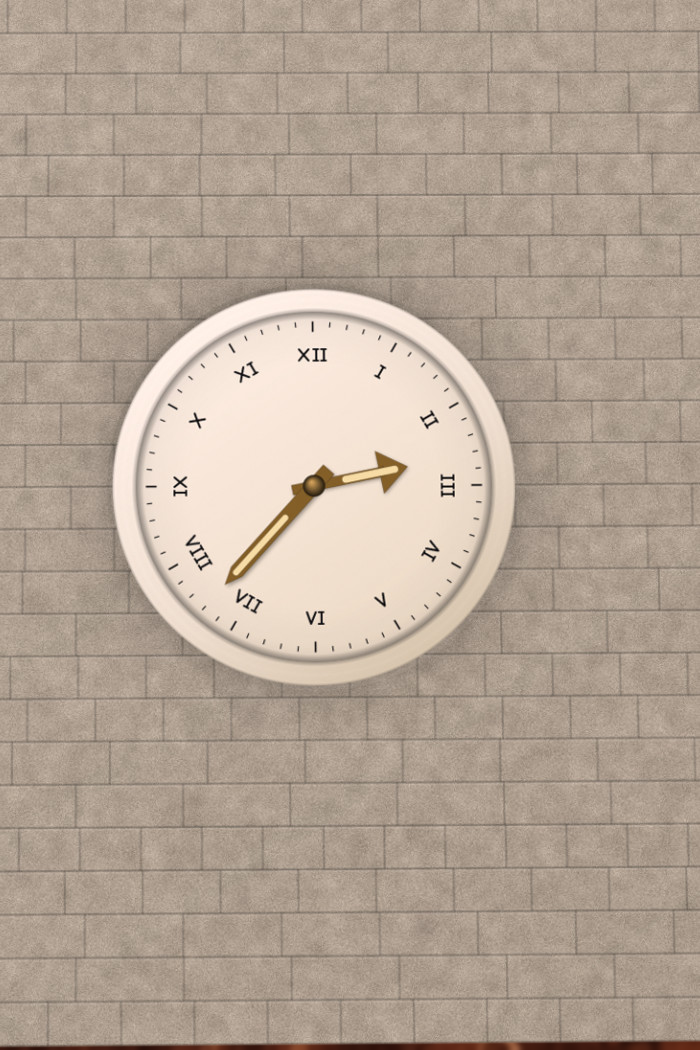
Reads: h=2 m=37
